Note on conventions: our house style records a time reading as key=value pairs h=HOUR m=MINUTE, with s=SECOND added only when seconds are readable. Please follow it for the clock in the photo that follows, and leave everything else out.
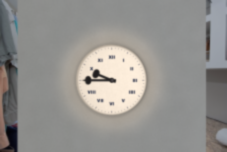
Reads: h=9 m=45
